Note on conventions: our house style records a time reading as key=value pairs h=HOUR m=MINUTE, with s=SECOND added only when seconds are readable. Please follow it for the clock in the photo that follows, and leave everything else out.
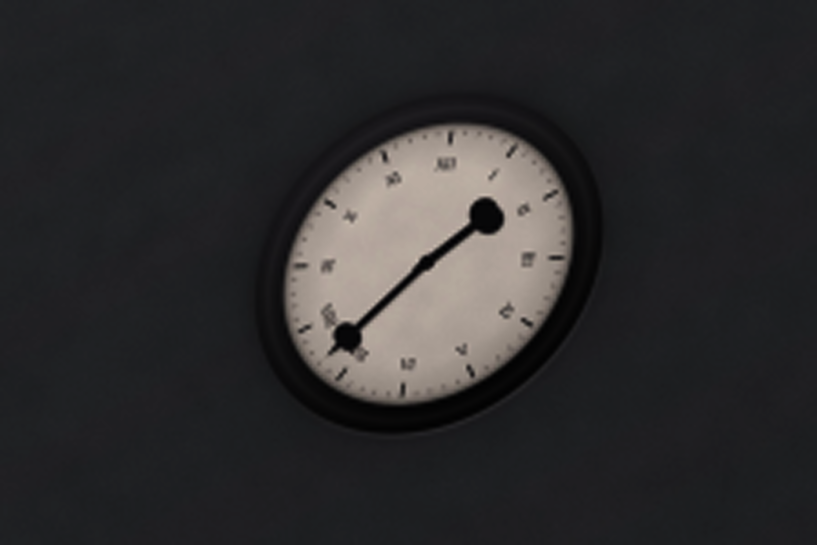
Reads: h=1 m=37
